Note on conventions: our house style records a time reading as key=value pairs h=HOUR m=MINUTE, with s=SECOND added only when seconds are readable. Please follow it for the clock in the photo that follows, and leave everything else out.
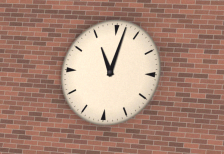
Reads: h=11 m=2
